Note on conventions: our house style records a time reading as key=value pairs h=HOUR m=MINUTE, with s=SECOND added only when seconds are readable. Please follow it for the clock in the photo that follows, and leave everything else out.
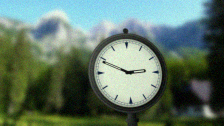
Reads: h=2 m=49
